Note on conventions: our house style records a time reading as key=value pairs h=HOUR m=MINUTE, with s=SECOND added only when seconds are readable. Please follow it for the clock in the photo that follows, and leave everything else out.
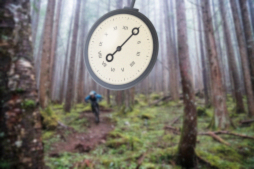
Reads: h=7 m=5
